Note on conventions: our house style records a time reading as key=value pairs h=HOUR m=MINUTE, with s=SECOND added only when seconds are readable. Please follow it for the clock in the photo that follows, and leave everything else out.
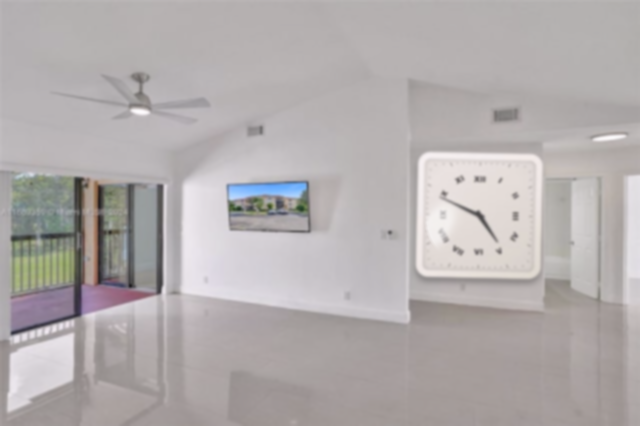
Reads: h=4 m=49
